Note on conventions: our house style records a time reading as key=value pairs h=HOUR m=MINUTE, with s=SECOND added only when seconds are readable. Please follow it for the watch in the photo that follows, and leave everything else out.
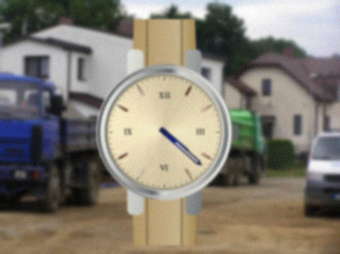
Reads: h=4 m=22
